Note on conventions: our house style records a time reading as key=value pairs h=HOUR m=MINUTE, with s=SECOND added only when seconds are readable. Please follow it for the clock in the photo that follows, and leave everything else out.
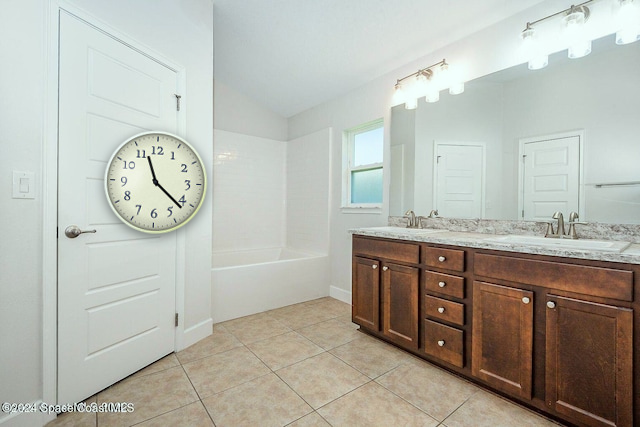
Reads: h=11 m=22
